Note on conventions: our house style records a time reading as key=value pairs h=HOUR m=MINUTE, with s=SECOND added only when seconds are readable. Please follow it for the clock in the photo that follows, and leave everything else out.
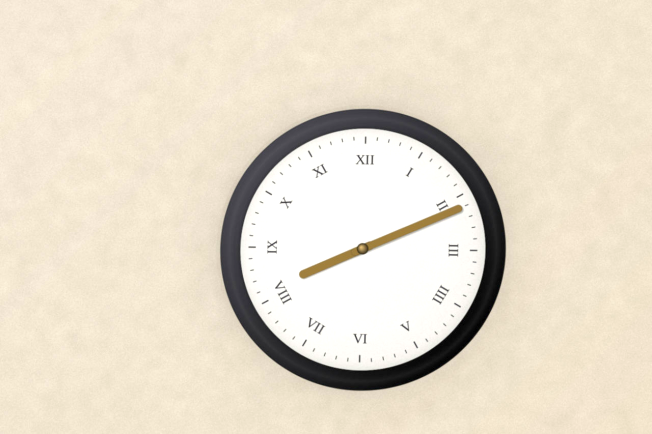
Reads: h=8 m=11
